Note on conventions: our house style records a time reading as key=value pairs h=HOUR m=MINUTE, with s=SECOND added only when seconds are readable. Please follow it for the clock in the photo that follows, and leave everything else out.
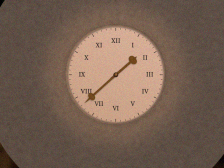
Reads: h=1 m=38
